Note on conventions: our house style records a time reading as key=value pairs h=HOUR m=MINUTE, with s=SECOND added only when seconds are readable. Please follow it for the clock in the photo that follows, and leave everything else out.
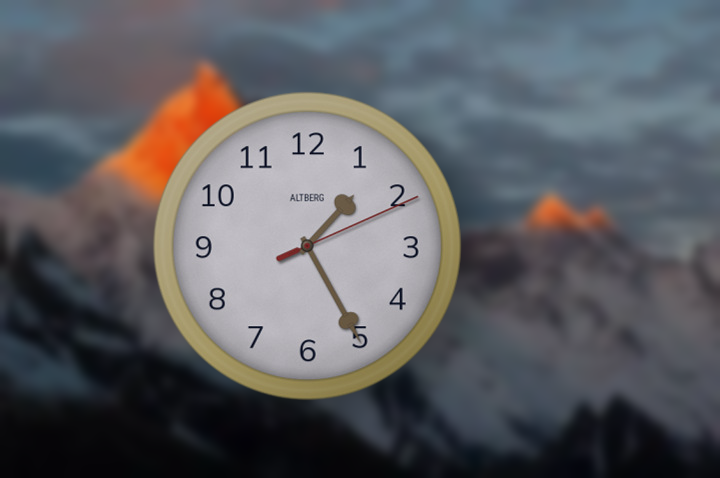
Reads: h=1 m=25 s=11
